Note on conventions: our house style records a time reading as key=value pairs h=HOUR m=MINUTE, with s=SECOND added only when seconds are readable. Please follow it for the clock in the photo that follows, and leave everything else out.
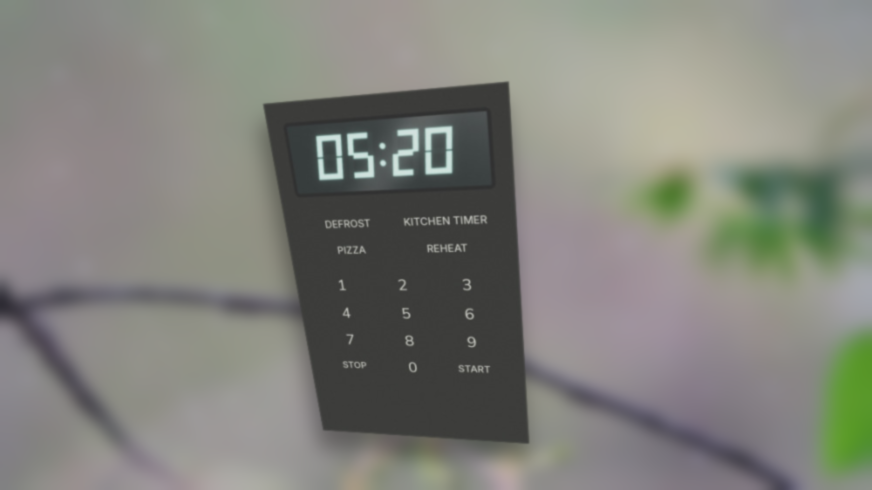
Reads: h=5 m=20
